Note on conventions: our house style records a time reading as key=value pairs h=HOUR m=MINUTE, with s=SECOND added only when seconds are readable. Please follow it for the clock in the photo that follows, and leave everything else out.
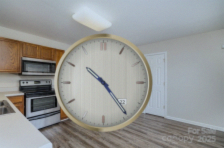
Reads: h=10 m=24
